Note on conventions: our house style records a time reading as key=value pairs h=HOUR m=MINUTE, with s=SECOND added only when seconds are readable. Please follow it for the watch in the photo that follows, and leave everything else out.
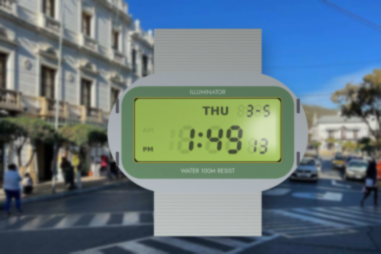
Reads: h=1 m=49 s=13
